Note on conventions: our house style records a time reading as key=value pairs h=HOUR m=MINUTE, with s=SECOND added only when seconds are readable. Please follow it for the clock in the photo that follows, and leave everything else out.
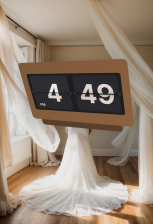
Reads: h=4 m=49
